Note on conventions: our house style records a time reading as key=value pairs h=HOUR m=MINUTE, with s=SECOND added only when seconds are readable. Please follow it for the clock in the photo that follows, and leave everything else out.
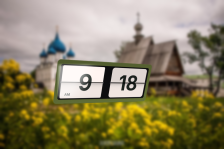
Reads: h=9 m=18
